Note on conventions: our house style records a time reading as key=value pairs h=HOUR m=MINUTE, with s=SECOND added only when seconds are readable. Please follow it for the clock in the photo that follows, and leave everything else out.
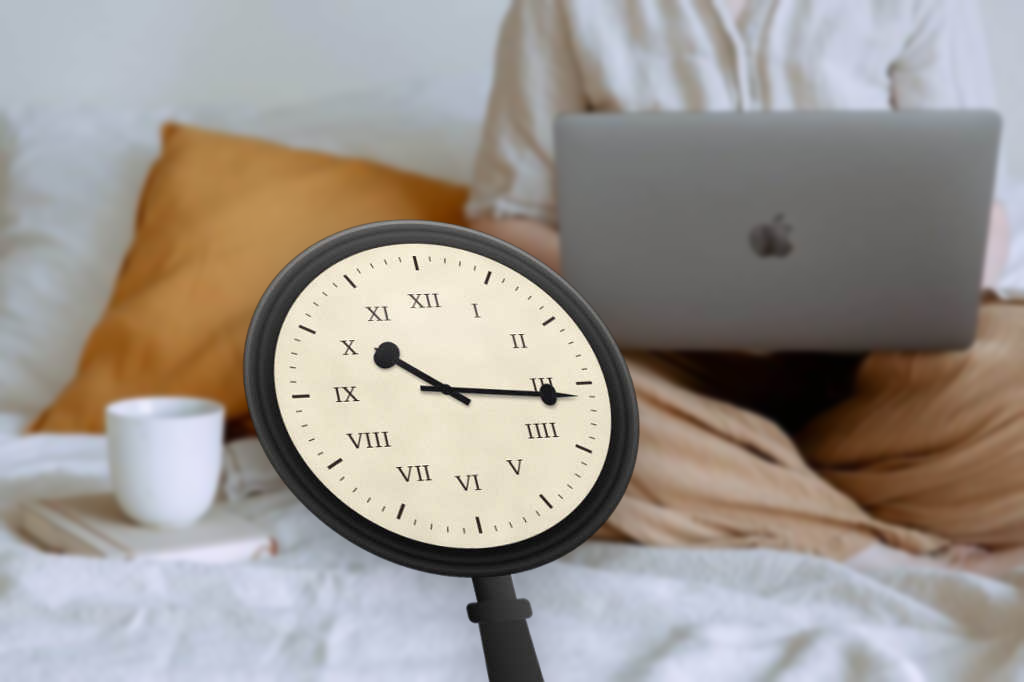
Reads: h=10 m=16
